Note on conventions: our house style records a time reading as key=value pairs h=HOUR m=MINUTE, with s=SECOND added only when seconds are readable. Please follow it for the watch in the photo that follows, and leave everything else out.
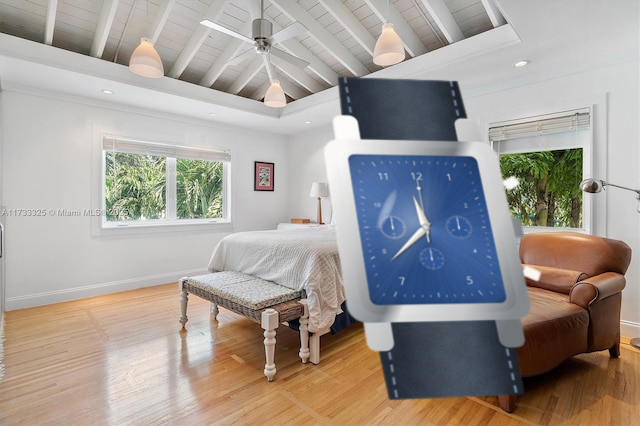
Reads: h=11 m=38
